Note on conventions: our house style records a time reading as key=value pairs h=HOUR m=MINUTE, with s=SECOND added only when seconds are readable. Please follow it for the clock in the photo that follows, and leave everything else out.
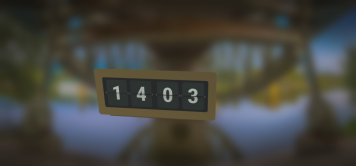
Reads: h=14 m=3
